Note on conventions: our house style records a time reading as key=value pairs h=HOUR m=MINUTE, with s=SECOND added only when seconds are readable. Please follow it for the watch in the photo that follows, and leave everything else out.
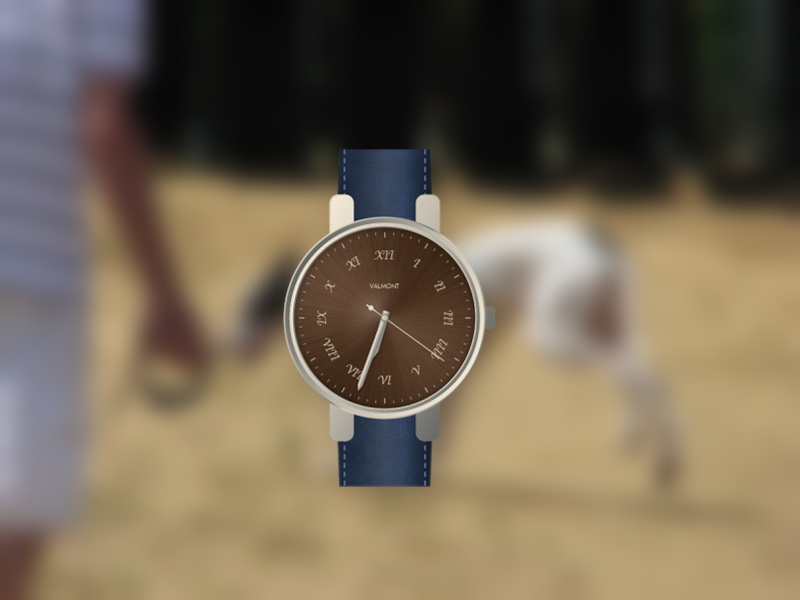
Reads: h=6 m=33 s=21
